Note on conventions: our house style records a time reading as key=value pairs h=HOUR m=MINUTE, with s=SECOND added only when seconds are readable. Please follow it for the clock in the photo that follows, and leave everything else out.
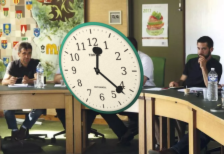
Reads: h=12 m=22
